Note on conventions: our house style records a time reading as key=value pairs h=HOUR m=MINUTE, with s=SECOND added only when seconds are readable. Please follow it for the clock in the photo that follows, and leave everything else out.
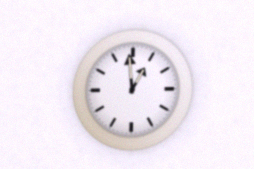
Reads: h=12 m=59
